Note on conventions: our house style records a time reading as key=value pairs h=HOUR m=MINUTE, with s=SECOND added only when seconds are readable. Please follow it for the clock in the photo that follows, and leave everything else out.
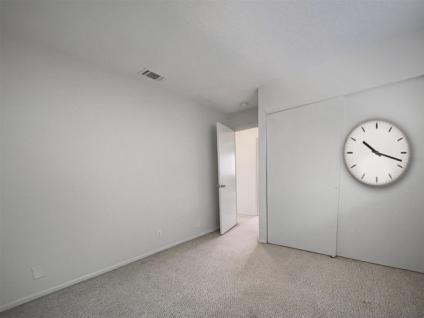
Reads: h=10 m=18
